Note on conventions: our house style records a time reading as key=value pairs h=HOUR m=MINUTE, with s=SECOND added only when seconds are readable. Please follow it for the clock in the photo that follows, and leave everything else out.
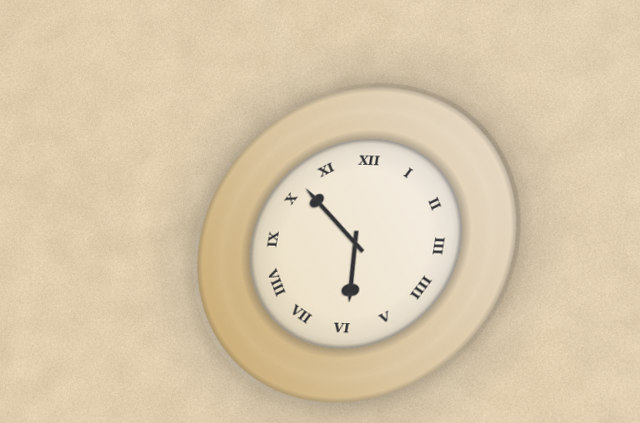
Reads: h=5 m=52
